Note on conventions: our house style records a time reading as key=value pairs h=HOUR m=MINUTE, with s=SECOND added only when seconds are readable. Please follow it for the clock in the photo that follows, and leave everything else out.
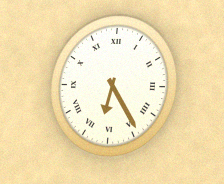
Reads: h=6 m=24
